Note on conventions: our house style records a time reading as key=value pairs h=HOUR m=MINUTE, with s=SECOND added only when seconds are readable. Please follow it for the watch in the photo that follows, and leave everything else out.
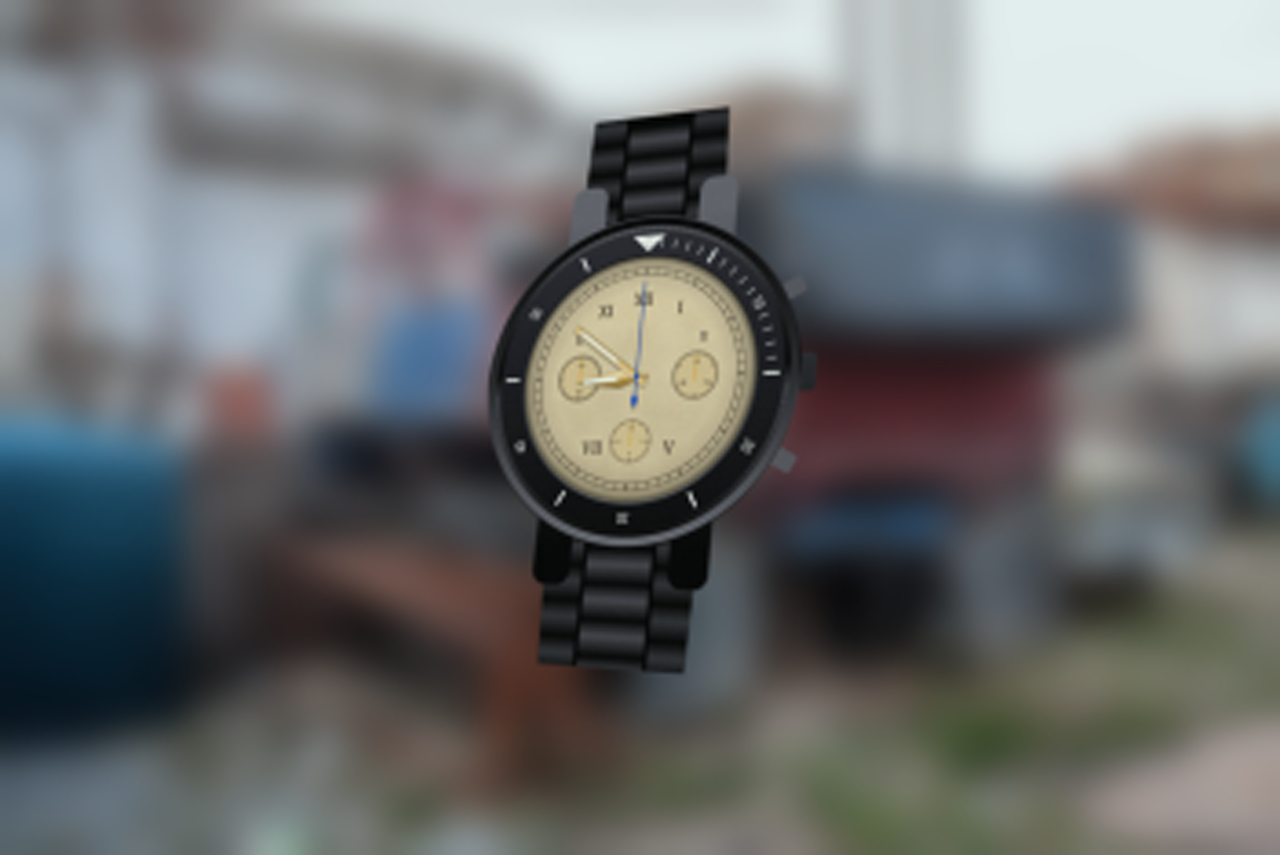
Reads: h=8 m=51
